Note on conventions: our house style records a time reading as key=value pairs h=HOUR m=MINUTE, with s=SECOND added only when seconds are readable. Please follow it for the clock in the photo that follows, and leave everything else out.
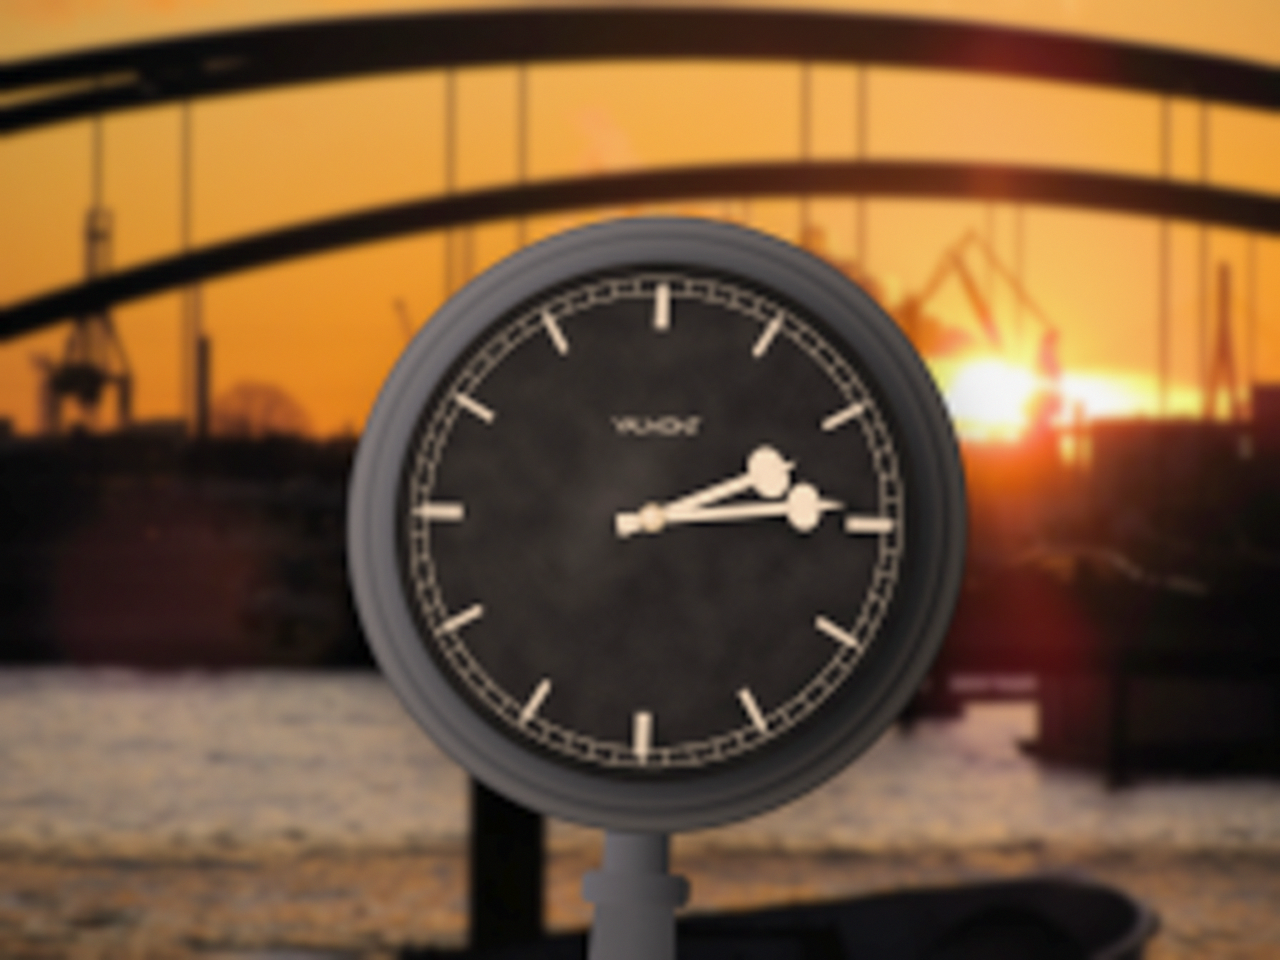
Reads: h=2 m=14
